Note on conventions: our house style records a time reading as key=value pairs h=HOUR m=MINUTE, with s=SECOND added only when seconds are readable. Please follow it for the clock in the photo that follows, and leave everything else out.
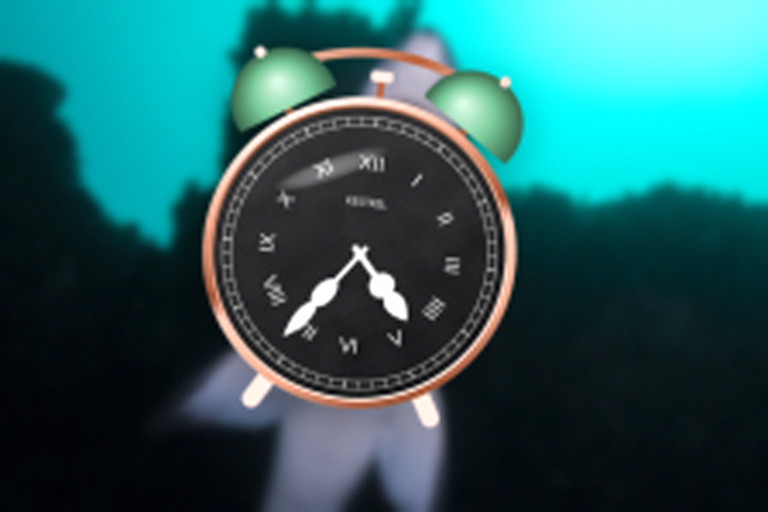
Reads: h=4 m=36
